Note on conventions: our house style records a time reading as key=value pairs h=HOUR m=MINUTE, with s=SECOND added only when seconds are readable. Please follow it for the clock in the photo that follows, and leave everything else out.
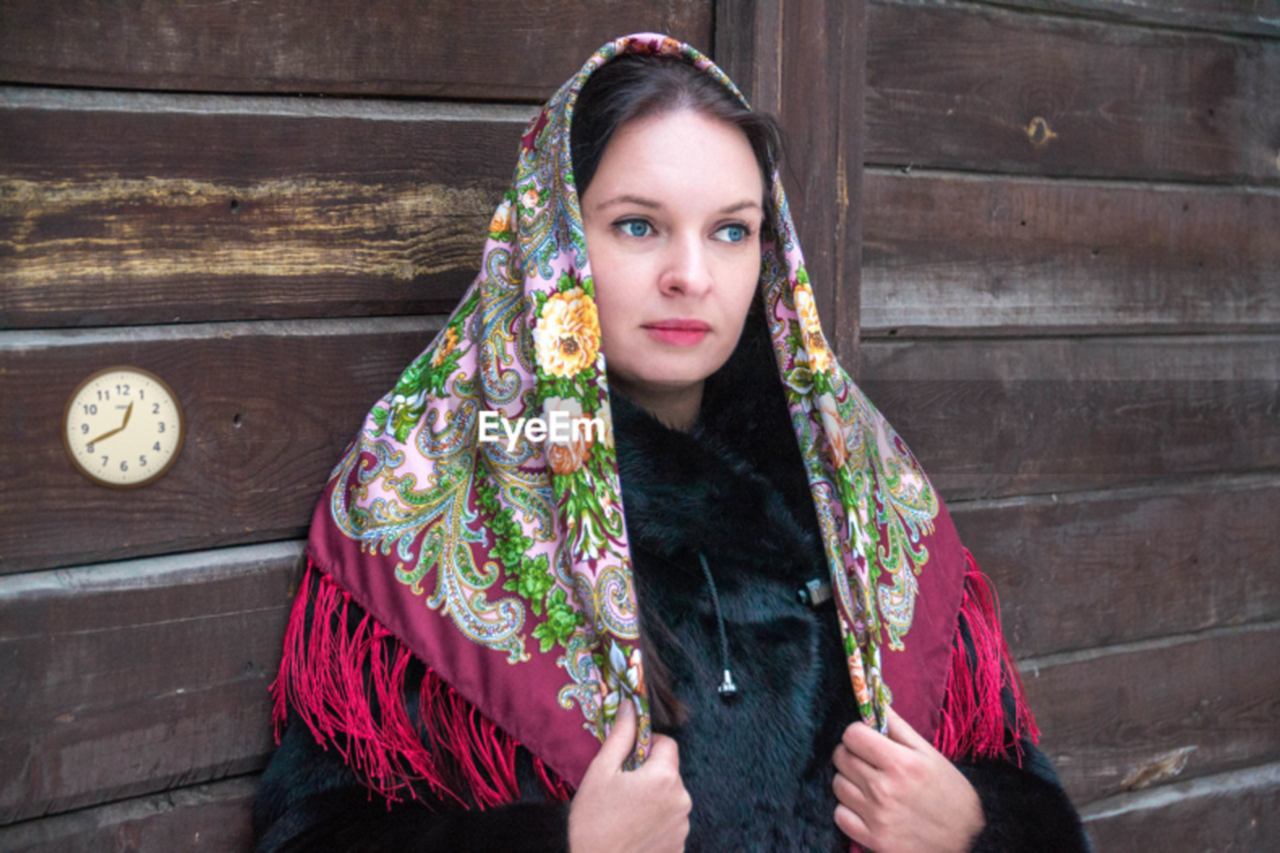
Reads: h=12 m=41
